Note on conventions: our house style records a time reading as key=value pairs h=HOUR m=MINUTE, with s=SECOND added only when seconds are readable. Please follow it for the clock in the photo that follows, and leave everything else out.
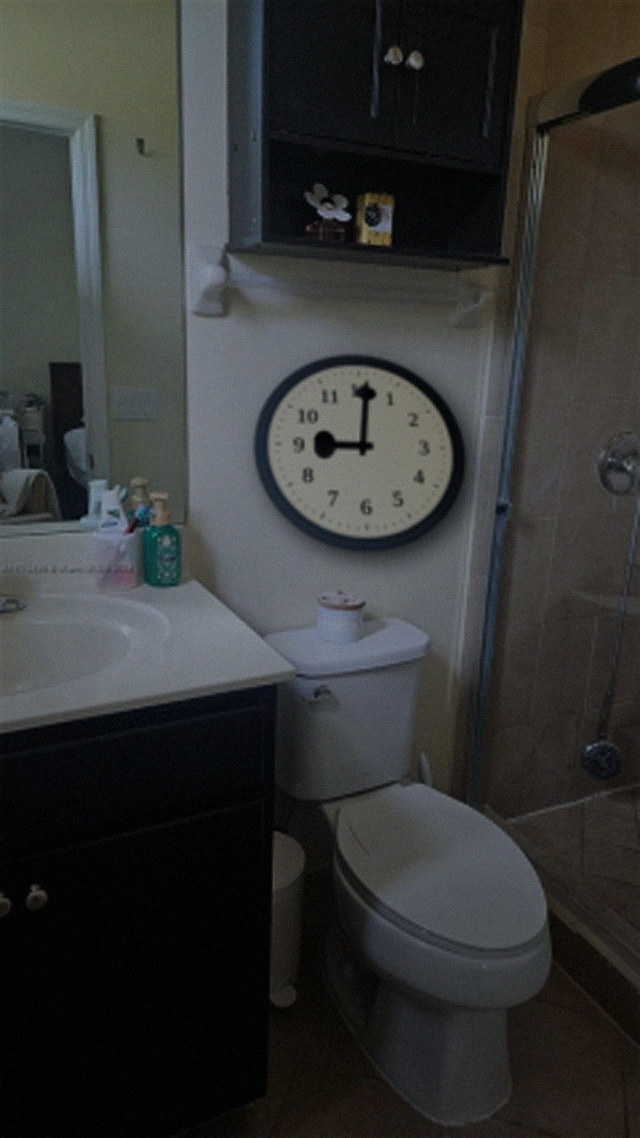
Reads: h=9 m=1
